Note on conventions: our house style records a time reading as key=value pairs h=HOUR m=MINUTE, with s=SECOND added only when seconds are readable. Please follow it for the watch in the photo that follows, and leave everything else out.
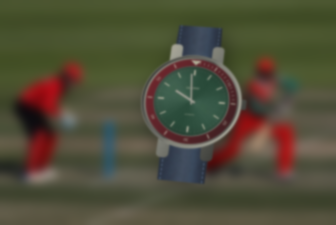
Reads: h=9 m=59
